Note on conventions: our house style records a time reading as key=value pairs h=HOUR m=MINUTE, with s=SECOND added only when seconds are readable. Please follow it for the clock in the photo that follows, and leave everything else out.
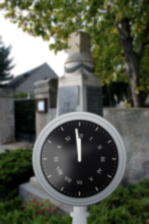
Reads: h=11 m=59
